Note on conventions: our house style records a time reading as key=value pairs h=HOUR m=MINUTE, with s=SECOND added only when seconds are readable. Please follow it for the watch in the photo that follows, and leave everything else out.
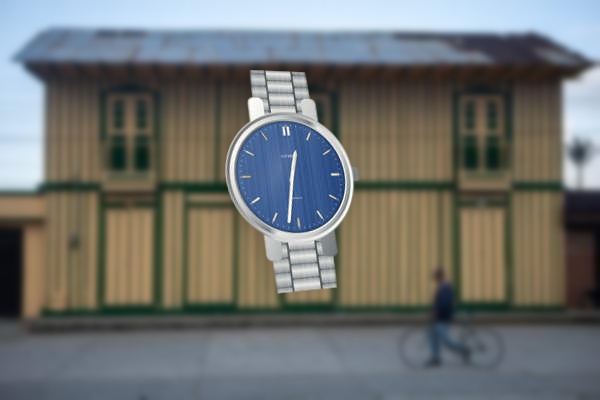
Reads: h=12 m=32
